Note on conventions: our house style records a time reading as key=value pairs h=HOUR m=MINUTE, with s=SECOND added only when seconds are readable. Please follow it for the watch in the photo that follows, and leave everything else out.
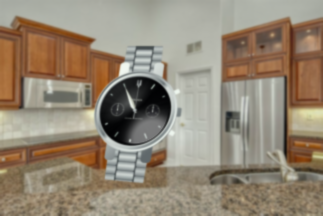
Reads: h=10 m=55
